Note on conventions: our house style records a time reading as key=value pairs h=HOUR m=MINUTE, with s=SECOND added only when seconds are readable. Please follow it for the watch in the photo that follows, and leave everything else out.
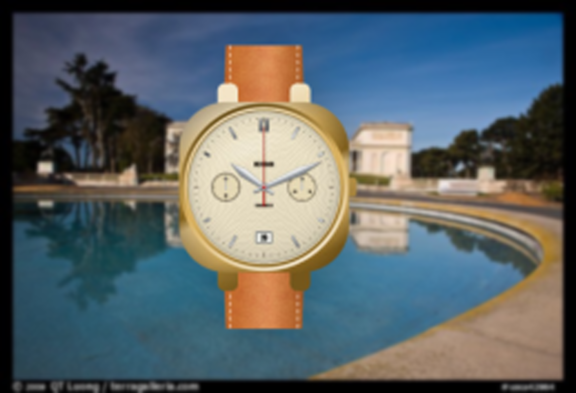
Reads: h=10 m=11
